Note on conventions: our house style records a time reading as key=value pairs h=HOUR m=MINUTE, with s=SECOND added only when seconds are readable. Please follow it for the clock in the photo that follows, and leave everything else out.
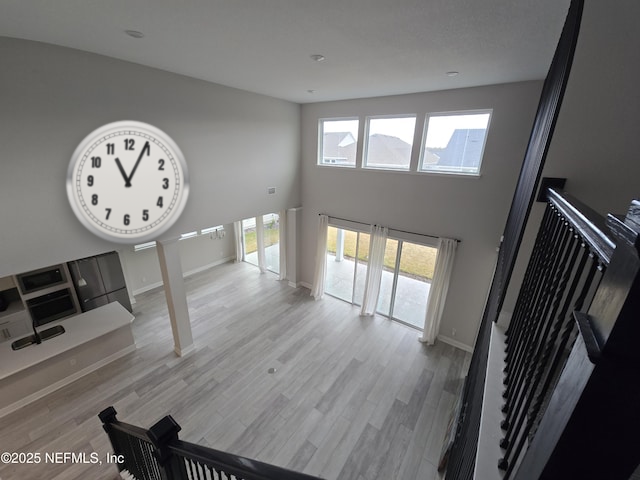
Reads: h=11 m=4
